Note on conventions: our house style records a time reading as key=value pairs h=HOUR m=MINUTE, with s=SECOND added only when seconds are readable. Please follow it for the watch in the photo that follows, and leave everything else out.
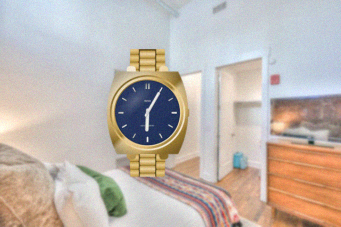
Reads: h=6 m=5
